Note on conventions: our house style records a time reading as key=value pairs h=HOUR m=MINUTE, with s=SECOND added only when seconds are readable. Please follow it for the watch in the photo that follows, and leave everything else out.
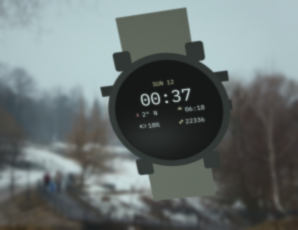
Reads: h=0 m=37
